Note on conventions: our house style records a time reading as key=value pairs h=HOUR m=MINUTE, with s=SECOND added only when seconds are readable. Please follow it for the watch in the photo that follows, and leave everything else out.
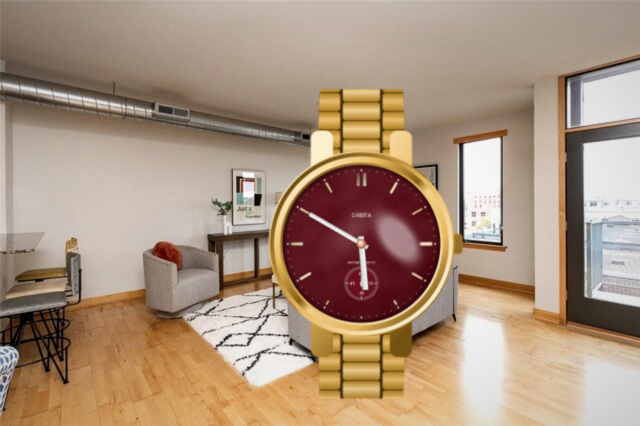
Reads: h=5 m=50
